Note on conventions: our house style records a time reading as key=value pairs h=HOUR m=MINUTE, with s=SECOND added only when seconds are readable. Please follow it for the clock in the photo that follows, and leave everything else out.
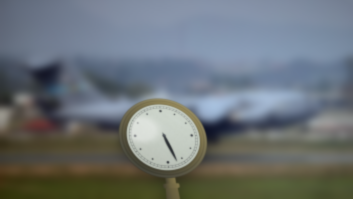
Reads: h=5 m=27
